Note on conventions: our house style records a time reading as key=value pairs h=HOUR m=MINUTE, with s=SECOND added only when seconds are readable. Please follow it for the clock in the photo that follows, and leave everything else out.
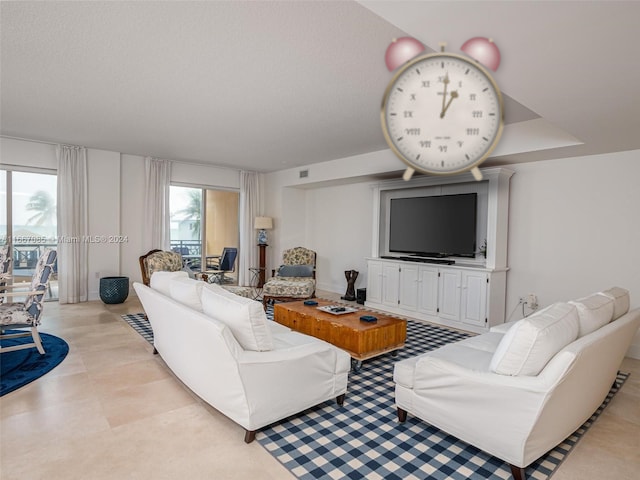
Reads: h=1 m=1
